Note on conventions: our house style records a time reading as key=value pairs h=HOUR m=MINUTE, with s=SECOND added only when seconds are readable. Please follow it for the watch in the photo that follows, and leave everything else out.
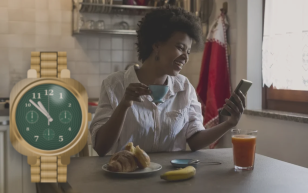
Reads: h=10 m=52
